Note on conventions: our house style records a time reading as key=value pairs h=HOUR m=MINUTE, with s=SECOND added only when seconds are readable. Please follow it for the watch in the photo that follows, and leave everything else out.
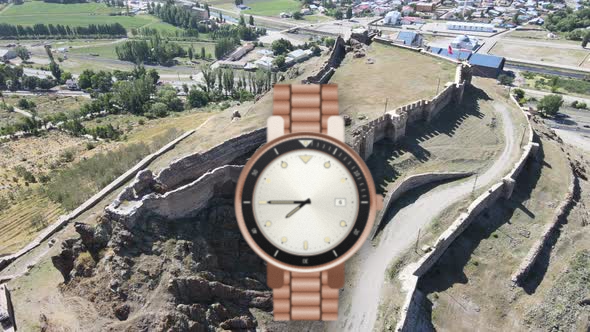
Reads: h=7 m=45
